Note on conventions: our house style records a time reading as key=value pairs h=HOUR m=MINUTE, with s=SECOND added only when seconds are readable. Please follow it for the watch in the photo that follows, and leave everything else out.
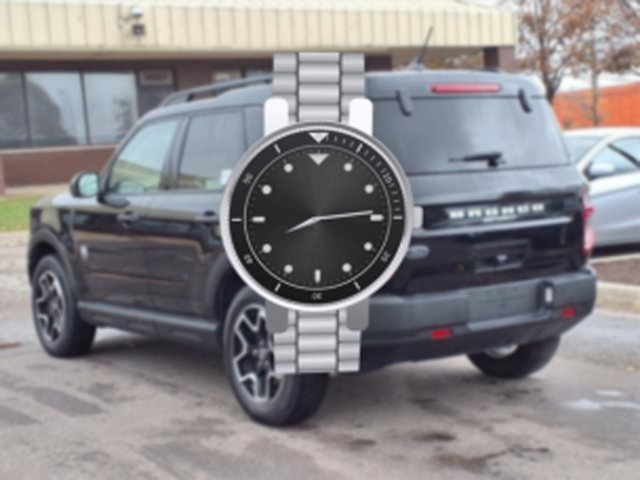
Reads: h=8 m=14
